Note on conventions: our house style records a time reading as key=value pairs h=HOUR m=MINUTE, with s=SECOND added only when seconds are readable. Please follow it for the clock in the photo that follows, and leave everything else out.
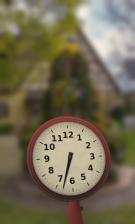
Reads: h=6 m=33
